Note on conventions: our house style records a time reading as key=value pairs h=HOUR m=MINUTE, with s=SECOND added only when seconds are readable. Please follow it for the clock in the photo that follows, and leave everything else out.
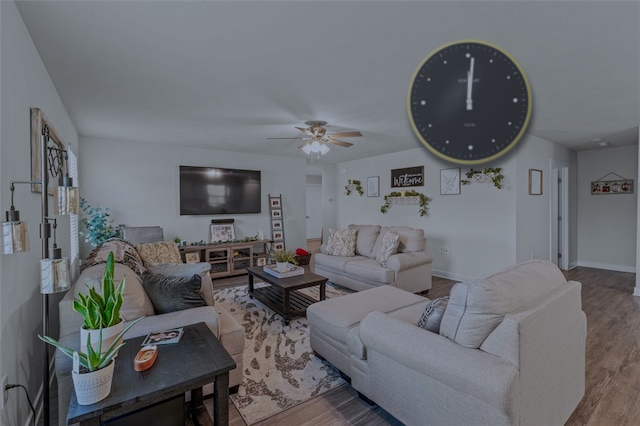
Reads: h=12 m=1
